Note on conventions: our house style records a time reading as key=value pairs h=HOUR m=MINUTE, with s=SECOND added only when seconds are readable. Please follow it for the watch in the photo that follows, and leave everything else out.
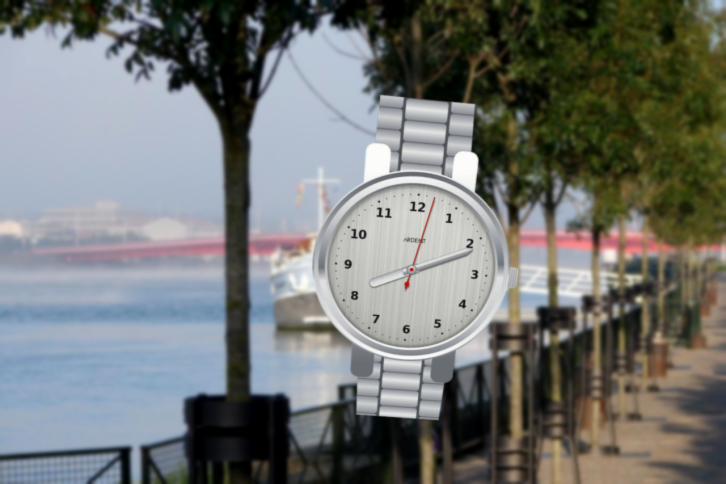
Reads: h=8 m=11 s=2
